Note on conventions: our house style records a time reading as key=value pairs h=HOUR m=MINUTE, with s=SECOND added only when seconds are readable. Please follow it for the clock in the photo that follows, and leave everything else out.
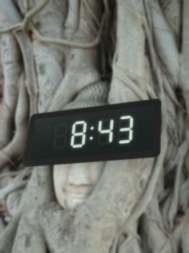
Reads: h=8 m=43
